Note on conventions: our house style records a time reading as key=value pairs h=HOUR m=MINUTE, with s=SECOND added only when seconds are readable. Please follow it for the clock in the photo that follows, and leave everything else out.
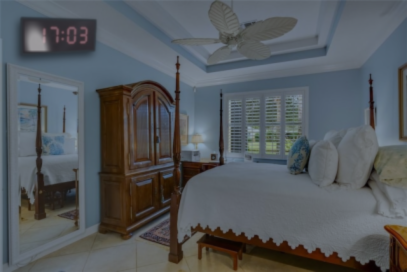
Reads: h=17 m=3
